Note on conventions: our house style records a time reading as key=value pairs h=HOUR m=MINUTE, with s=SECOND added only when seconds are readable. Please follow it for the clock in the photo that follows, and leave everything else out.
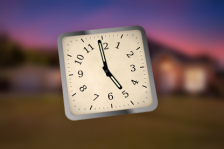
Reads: h=4 m=59
